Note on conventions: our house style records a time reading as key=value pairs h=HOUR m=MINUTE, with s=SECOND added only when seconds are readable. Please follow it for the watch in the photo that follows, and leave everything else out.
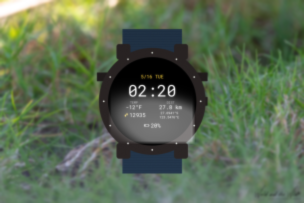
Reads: h=2 m=20
